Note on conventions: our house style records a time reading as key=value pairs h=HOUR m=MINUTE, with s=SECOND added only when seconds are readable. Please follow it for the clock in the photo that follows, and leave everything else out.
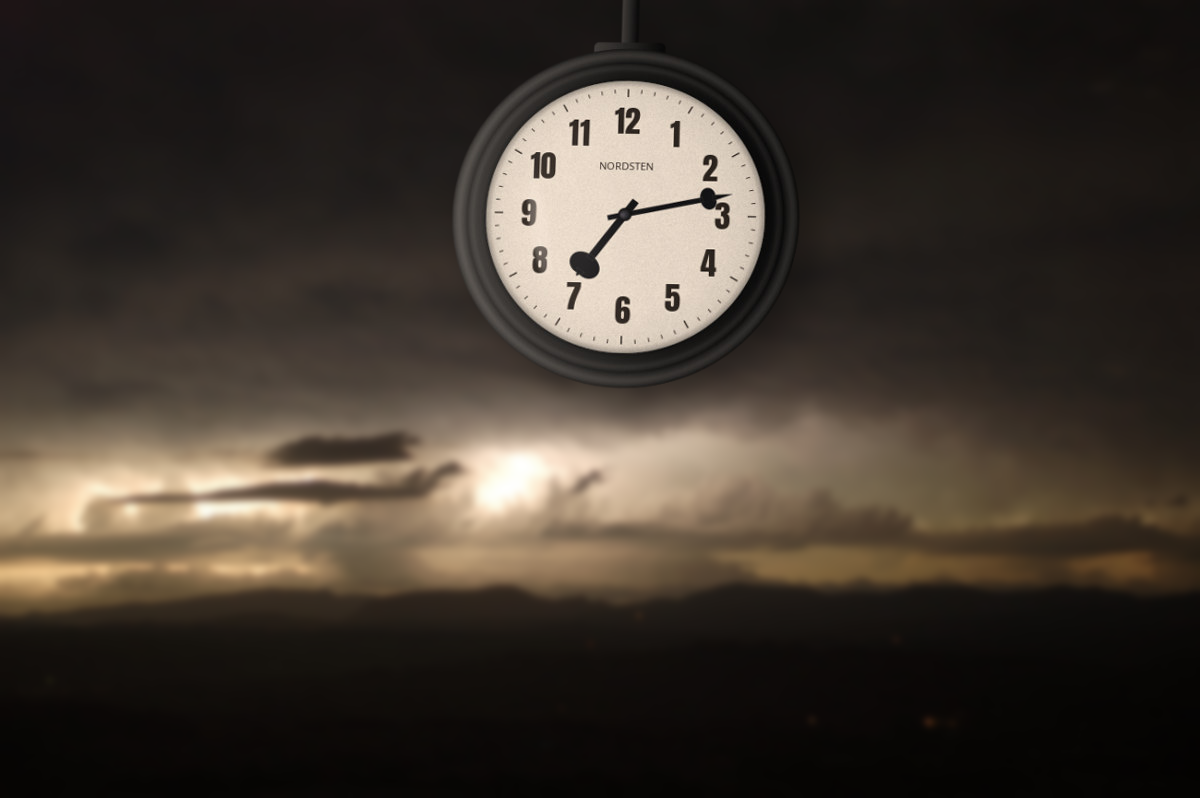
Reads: h=7 m=13
